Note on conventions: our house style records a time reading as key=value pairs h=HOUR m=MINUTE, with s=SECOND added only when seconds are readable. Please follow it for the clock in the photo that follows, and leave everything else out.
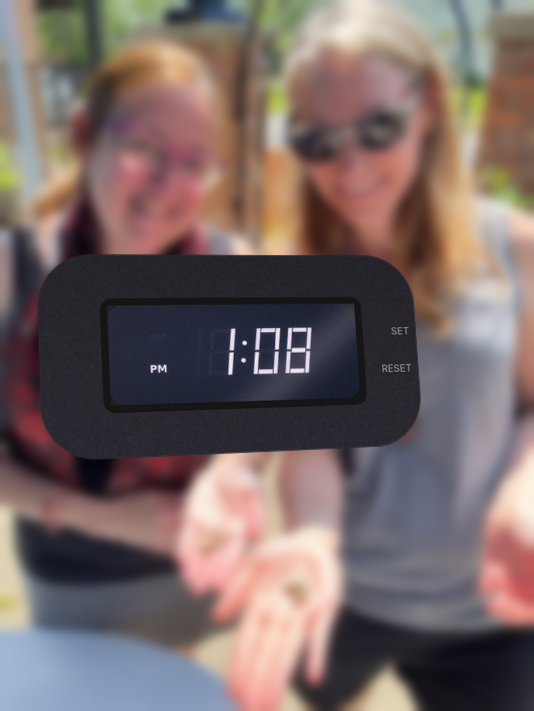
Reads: h=1 m=8
